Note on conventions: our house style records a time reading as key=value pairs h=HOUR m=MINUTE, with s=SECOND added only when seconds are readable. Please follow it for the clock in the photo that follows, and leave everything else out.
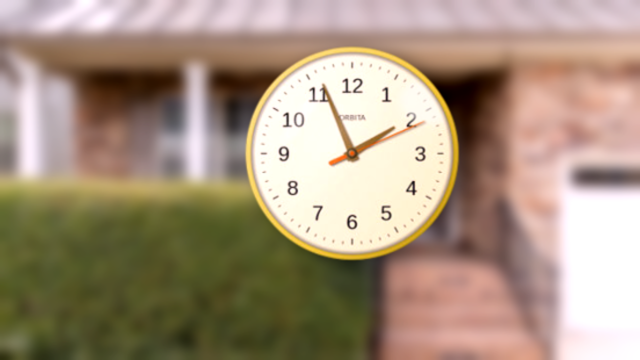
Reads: h=1 m=56 s=11
